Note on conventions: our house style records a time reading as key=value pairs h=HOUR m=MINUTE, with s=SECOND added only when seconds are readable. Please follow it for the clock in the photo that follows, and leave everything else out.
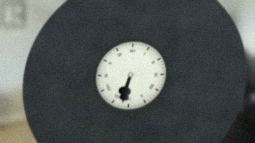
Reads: h=6 m=32
